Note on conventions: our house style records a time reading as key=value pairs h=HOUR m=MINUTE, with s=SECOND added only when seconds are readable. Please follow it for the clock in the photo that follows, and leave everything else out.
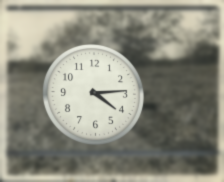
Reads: h=4 m=14
